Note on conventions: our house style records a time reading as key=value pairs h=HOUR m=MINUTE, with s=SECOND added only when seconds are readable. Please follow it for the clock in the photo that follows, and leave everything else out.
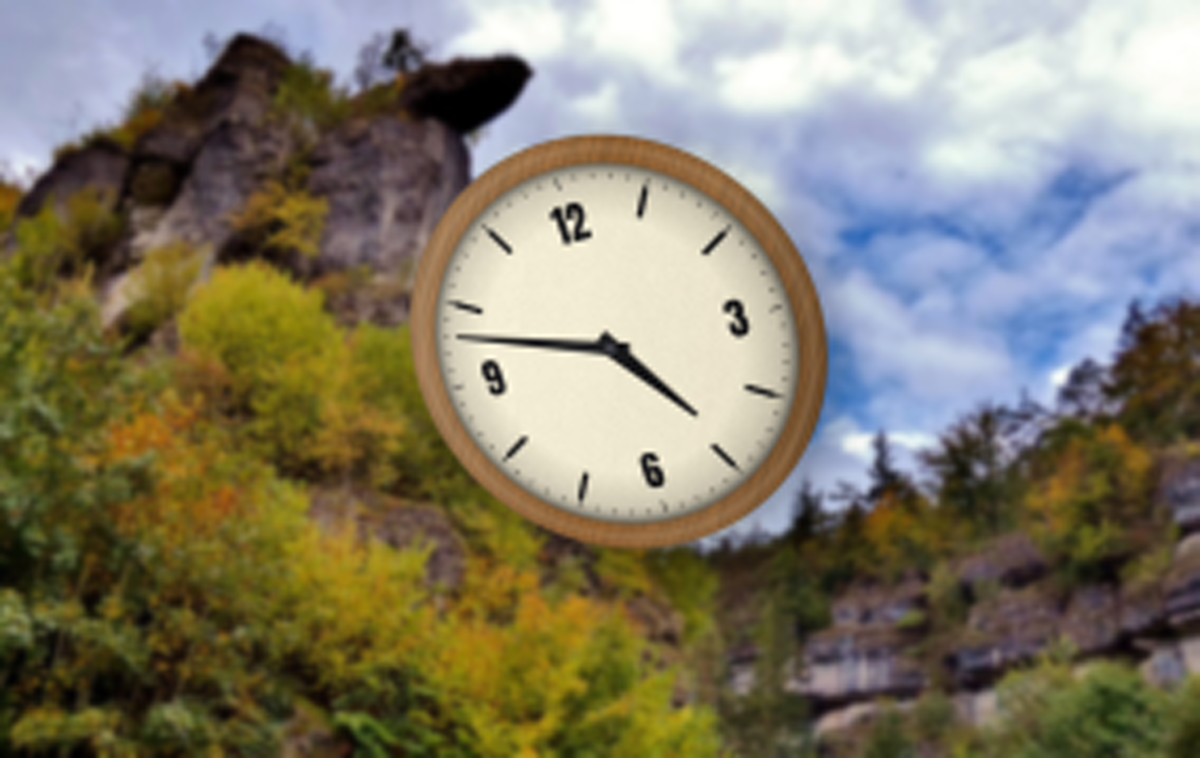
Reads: h=4 m=48
